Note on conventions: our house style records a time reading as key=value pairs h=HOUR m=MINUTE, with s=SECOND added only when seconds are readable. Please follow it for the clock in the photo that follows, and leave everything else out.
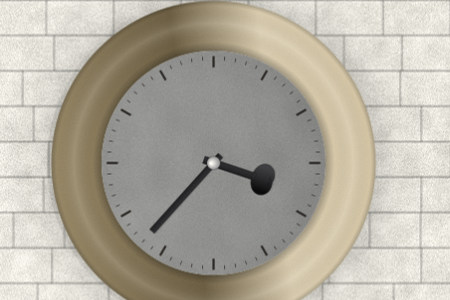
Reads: h=3 m=37
